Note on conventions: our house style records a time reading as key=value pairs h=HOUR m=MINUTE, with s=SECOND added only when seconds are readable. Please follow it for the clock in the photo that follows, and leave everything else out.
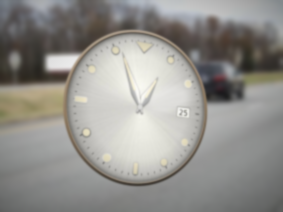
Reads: h=12 m=56
